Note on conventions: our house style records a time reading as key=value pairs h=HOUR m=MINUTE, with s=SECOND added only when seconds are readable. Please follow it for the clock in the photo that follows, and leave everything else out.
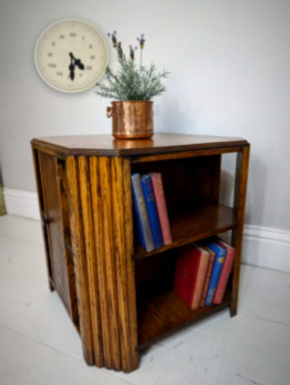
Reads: h=4 m=29
